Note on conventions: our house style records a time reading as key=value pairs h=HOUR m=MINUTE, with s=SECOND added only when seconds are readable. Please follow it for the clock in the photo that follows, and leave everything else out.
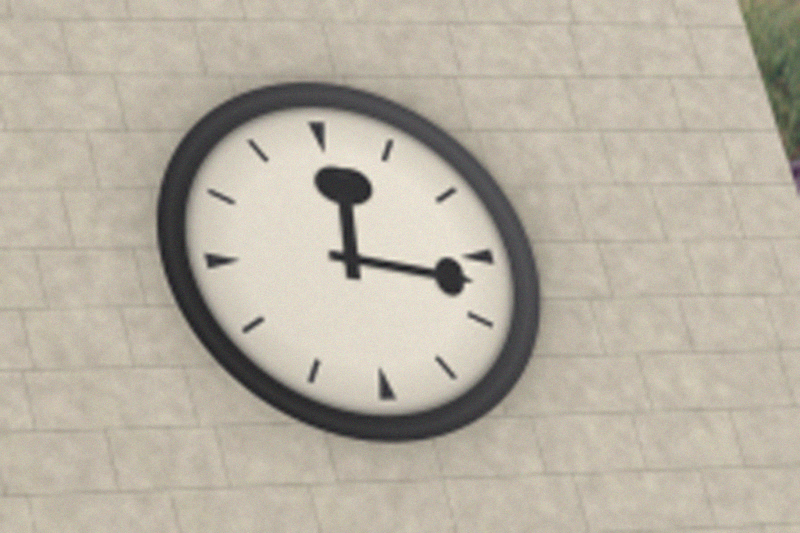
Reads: h=12 m=17
